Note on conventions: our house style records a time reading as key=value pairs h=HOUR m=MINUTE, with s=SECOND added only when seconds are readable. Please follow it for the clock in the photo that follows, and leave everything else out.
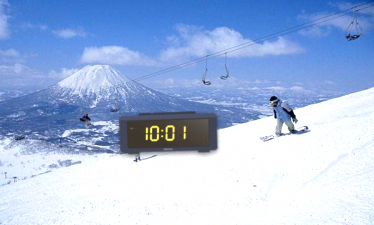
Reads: h=10 m=1
